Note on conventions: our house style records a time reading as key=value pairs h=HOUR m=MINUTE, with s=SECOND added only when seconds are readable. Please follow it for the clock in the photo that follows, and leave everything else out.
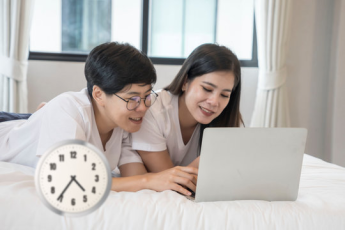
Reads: h=4 m=36
